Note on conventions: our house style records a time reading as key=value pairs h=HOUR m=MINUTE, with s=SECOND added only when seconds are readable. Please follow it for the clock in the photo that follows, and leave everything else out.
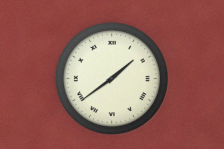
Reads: h=1 m=39
